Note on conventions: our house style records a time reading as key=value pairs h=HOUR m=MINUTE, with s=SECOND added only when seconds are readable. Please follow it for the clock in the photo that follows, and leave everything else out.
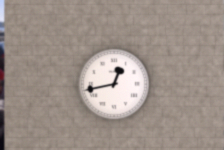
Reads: h=12 m=43
